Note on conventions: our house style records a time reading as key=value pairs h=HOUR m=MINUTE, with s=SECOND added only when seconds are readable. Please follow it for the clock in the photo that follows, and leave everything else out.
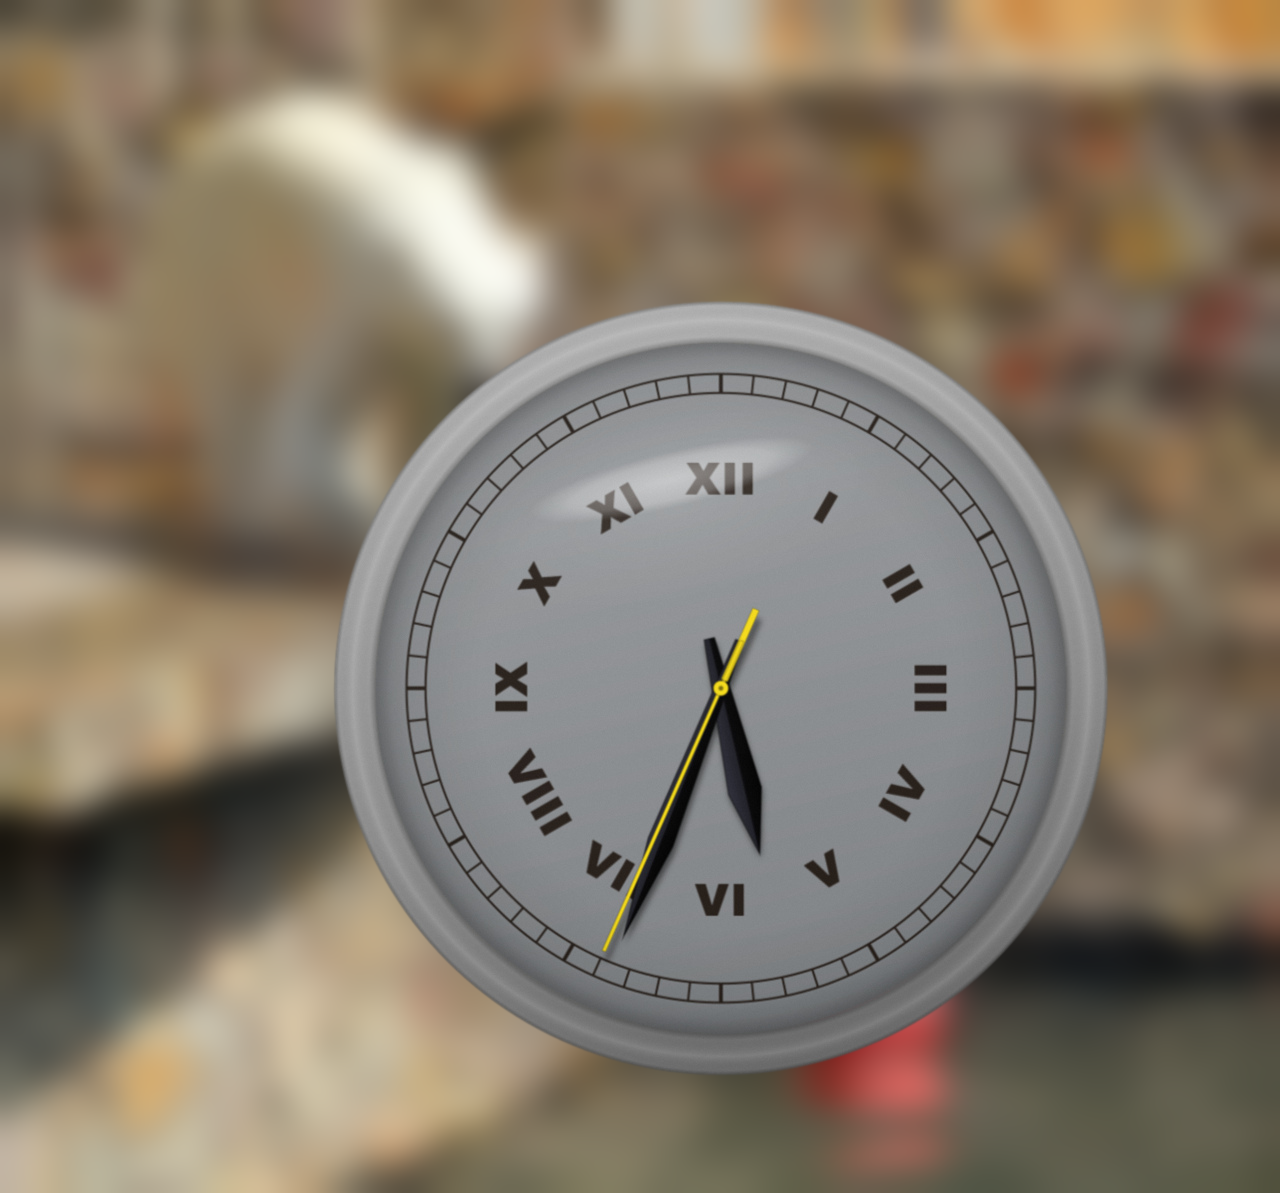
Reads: h=5 m=33 s=34
